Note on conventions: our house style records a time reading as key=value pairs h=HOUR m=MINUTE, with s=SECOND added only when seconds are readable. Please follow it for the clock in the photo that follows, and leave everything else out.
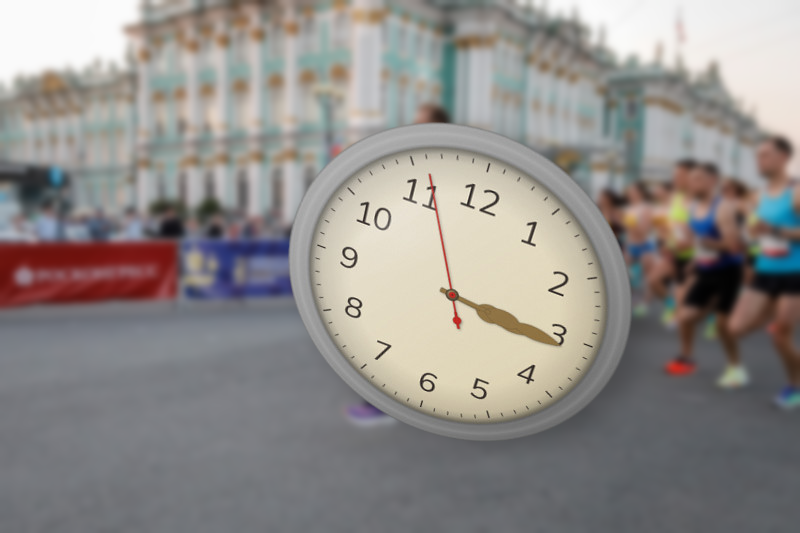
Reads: h=3 m=15 s=56
